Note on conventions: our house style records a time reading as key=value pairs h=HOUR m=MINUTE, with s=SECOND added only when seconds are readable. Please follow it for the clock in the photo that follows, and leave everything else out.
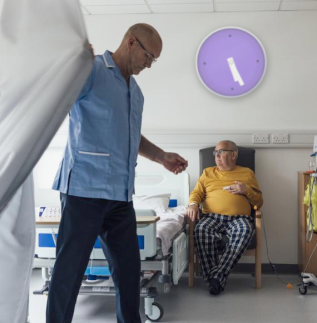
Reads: h=5 m=26
